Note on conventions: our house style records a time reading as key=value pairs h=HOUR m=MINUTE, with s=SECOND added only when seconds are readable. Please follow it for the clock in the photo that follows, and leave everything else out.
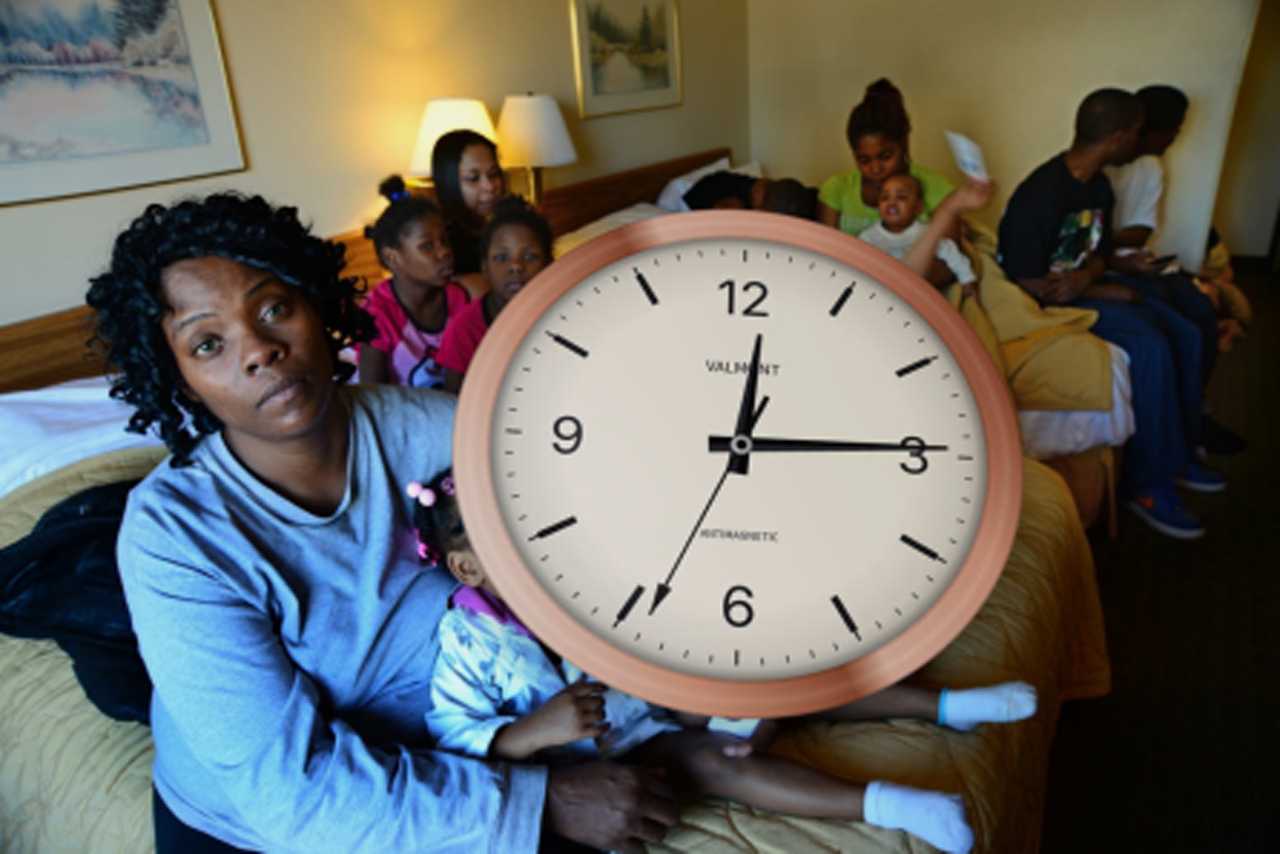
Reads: h=12 m=14 s=34
